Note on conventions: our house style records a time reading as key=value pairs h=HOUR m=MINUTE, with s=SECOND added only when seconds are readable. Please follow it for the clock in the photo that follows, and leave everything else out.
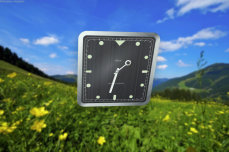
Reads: h=1 m=32
